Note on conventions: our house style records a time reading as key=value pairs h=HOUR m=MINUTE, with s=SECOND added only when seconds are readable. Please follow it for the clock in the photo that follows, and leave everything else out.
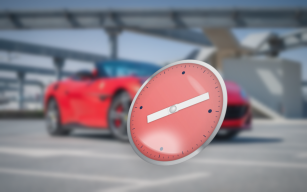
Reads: h=8 m=11
